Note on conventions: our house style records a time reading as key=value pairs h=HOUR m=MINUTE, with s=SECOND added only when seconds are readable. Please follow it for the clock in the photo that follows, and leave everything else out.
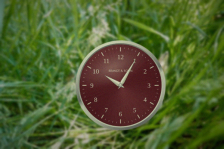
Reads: h=10 m=5
